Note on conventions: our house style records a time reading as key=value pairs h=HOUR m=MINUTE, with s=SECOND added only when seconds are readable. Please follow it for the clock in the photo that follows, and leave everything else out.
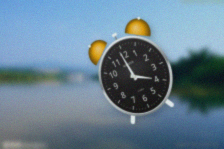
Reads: h=3 m=59
